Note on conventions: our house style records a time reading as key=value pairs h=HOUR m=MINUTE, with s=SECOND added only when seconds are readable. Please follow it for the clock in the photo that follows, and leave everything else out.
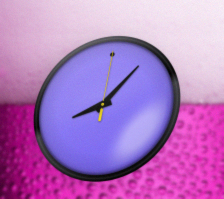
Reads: h=8 m=6 s=0
